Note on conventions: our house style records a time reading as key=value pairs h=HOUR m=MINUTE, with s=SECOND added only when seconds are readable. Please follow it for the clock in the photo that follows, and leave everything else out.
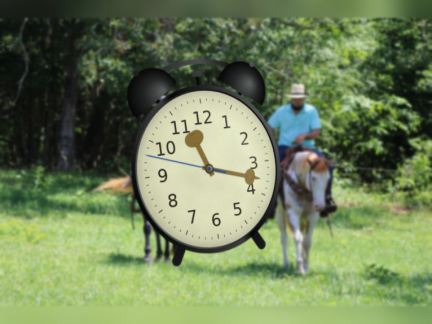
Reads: h=11 m=17 s=48
